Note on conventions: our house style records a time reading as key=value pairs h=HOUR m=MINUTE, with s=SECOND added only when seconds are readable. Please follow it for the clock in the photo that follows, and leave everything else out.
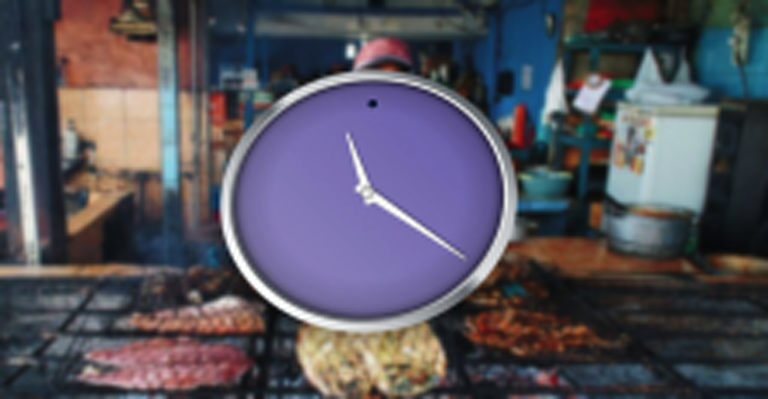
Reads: h=11 m=21
